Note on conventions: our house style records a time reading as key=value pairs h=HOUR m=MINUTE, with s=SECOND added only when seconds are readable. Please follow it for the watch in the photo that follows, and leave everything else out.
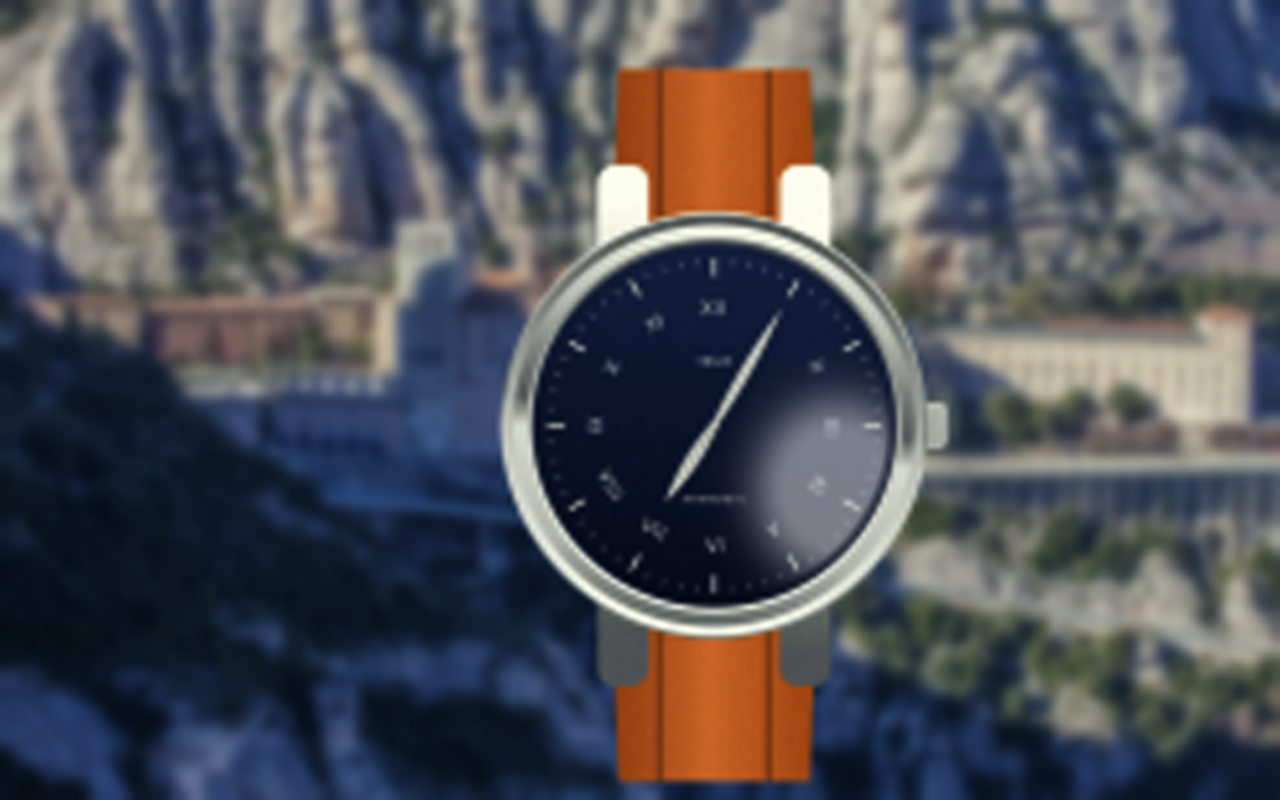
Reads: h=7 m=5
